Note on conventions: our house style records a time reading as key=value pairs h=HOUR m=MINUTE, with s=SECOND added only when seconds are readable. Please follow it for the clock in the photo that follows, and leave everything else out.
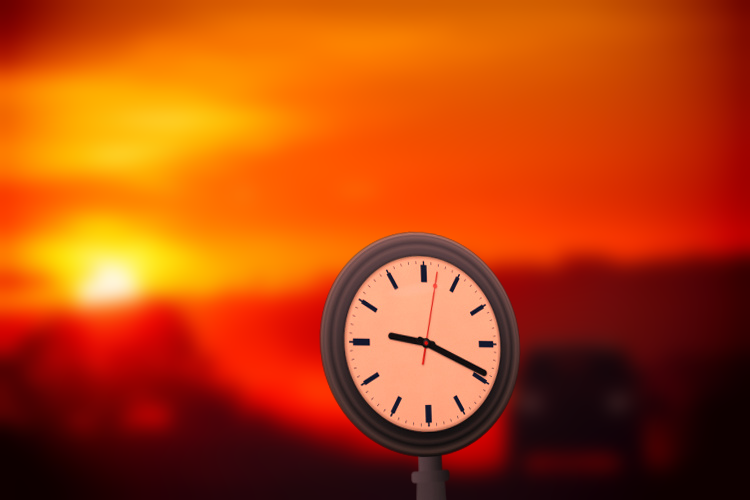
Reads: h=9 m=19 s=2
